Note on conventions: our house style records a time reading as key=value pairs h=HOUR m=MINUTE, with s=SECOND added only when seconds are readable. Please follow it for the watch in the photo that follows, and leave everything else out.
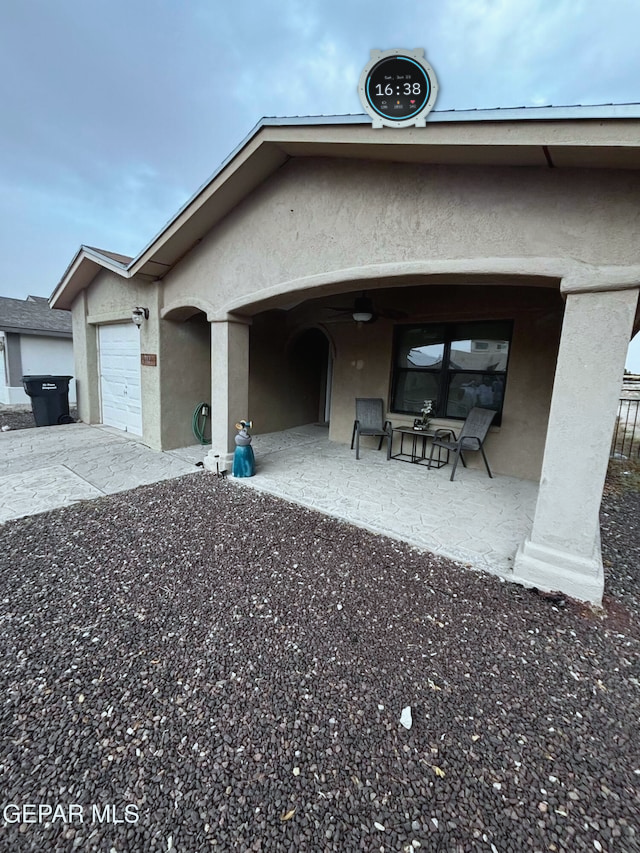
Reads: h=16 m=38
